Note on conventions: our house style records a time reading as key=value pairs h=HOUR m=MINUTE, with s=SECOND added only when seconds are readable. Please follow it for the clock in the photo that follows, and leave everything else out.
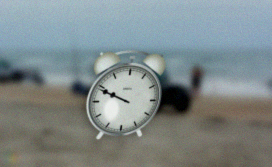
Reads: h=9 m=49
